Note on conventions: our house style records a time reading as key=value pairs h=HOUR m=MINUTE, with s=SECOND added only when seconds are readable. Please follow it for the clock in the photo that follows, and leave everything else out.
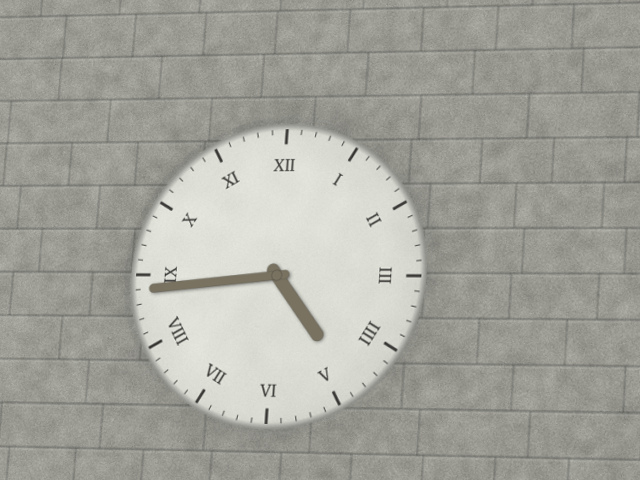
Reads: h=4 m=44
